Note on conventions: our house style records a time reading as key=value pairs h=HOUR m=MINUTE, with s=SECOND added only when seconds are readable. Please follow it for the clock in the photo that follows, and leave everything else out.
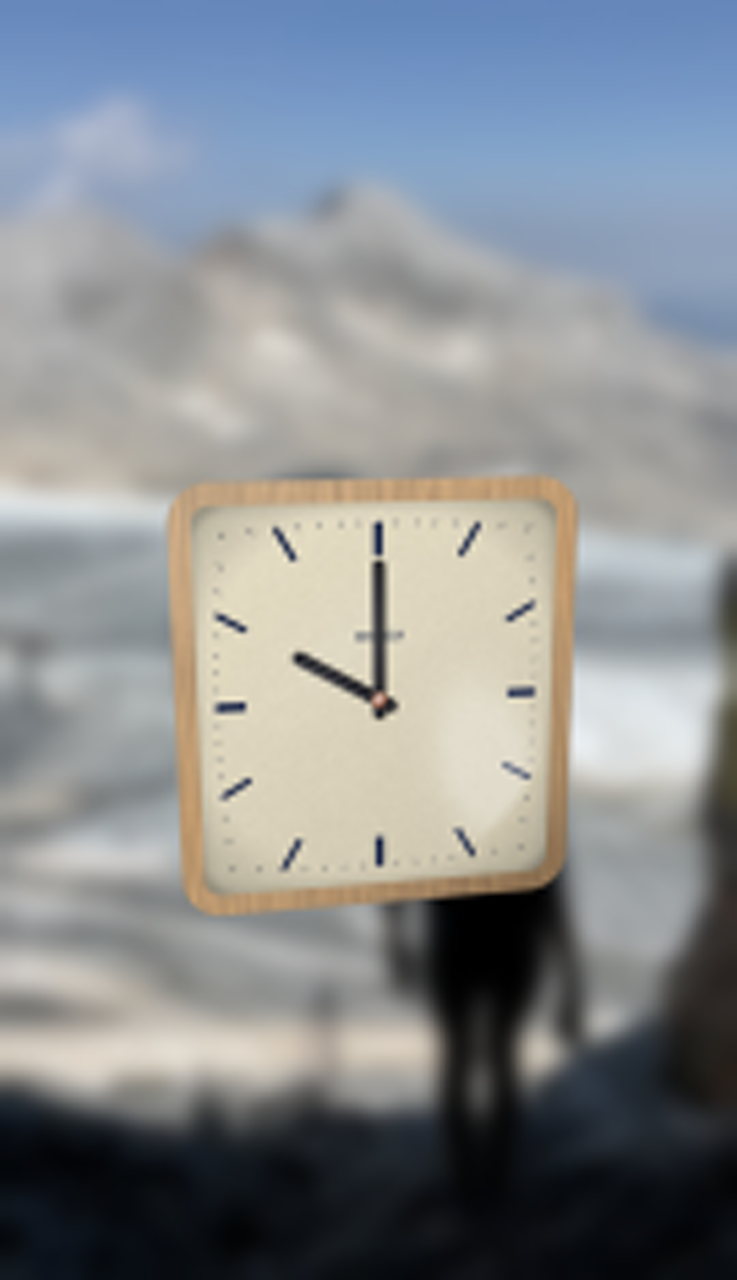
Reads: h=10 m=0
